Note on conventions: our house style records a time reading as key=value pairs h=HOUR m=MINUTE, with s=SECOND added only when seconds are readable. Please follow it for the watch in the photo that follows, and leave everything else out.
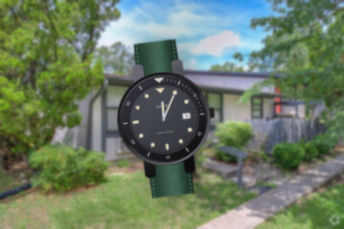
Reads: h=12 m=5
